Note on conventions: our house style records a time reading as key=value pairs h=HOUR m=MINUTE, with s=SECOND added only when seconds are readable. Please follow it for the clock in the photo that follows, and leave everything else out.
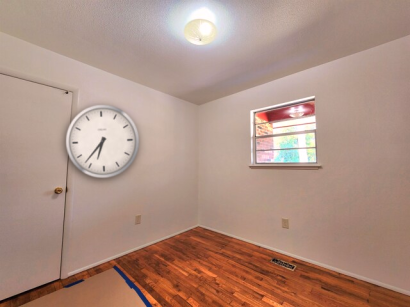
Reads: h=6 m=37
